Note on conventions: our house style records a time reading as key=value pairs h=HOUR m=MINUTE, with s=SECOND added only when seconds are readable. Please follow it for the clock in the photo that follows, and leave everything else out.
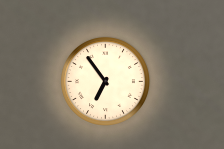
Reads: h=6 m=54
